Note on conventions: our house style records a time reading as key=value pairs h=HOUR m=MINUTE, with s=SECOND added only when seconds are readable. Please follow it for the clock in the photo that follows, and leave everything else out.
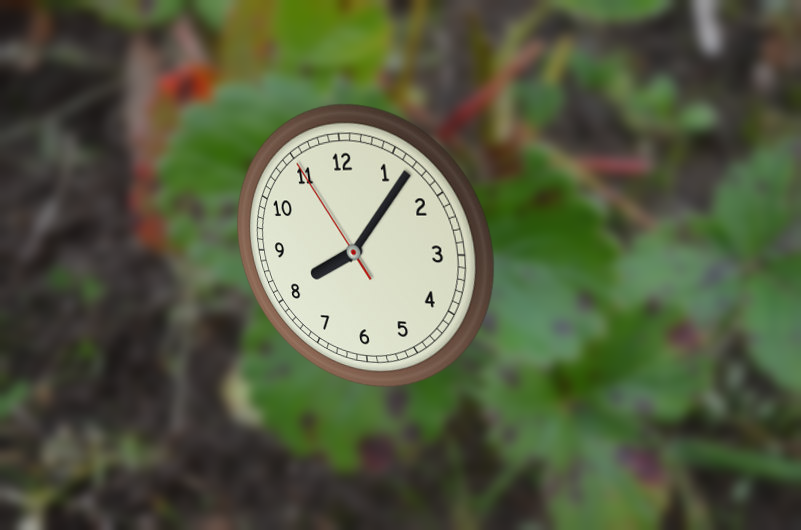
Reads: h=8 m=6 s=55
